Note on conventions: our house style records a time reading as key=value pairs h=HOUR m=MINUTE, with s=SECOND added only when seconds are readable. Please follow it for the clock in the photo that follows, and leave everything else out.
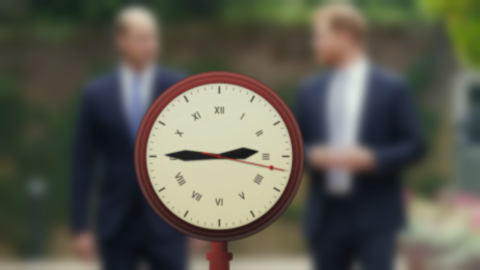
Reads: h=2 m=45 s=17
